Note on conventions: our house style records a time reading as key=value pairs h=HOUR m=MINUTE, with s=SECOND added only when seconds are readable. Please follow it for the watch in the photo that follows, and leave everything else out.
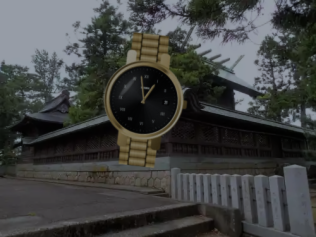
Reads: h=12 m=58
